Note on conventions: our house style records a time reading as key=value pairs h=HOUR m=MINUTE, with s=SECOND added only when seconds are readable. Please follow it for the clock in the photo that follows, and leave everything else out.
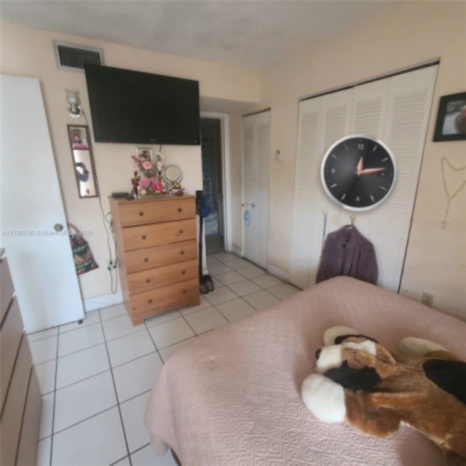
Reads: h=12 m=13
